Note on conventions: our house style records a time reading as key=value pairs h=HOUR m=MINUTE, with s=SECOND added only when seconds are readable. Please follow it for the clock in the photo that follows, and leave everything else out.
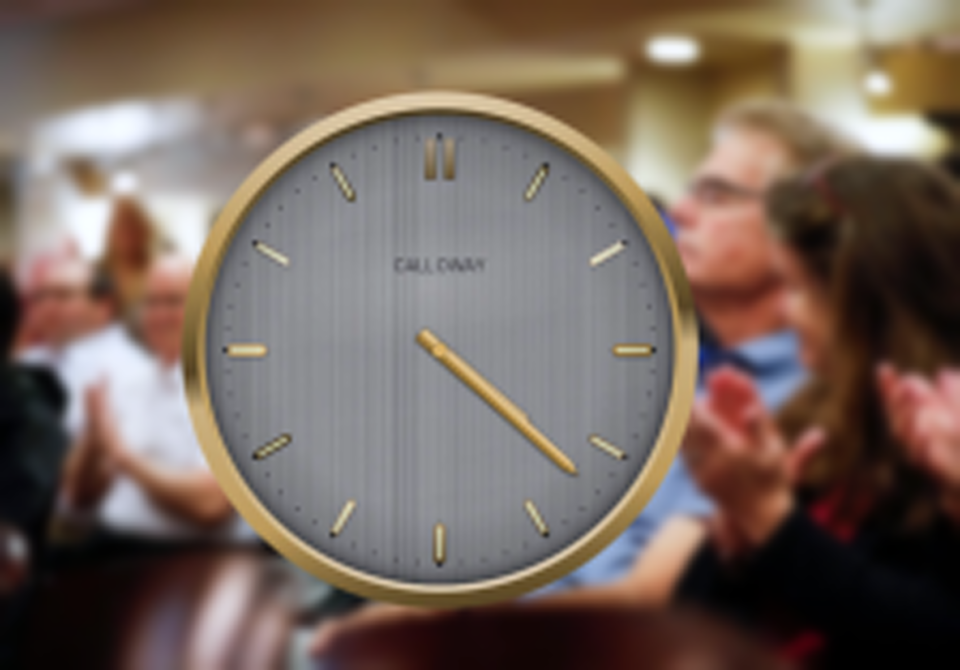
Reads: h=4 m=22
